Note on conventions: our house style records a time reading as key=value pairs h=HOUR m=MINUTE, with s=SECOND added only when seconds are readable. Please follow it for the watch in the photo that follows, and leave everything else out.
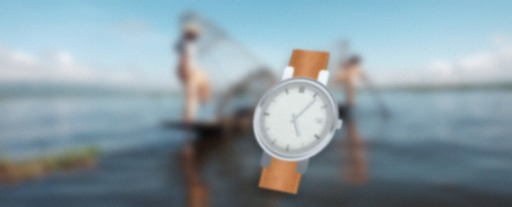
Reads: h=5 m=6
